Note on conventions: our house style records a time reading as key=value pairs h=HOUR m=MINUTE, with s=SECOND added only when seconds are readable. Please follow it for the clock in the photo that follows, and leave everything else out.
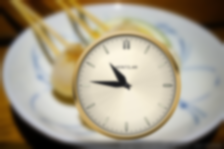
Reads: h=10 m=46
